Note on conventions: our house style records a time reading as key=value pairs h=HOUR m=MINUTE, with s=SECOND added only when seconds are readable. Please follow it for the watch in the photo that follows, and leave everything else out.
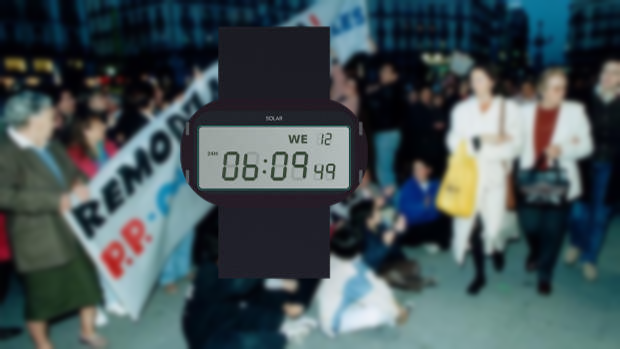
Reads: h=6 m=9 s=49
